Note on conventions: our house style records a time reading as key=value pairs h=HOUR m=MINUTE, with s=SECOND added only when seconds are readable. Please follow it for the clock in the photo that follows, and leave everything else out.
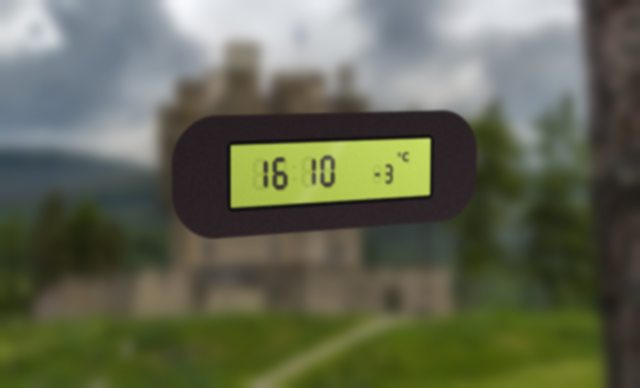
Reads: h=16 m=10
